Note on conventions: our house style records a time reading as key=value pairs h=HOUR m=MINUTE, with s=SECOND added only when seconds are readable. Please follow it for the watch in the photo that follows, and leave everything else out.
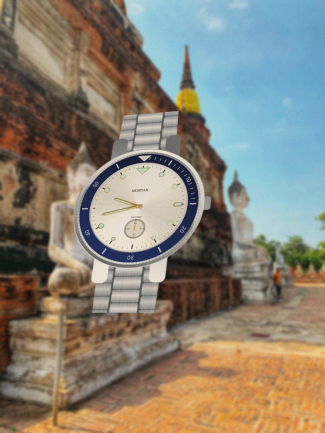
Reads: h=9 m=43
